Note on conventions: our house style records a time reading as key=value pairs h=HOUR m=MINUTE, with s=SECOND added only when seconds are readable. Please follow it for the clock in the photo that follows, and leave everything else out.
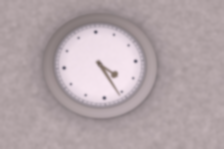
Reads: h=4 m=26
